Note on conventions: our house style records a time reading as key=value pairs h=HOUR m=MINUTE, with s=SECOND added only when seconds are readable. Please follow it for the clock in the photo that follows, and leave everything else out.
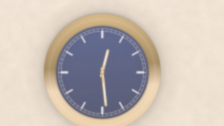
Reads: h=12 m=29
